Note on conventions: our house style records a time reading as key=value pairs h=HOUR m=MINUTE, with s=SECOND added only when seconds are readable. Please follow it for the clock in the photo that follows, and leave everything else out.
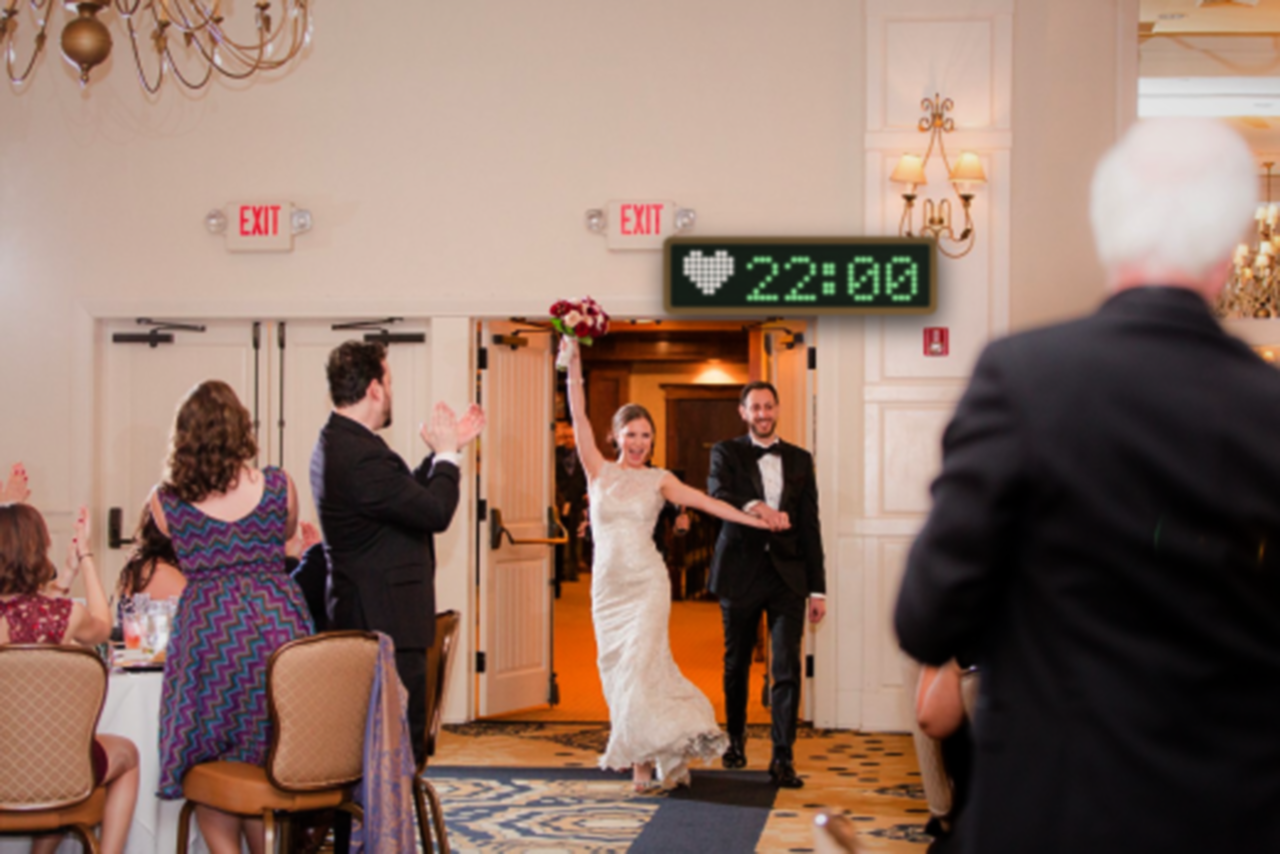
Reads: h=22 m=0
